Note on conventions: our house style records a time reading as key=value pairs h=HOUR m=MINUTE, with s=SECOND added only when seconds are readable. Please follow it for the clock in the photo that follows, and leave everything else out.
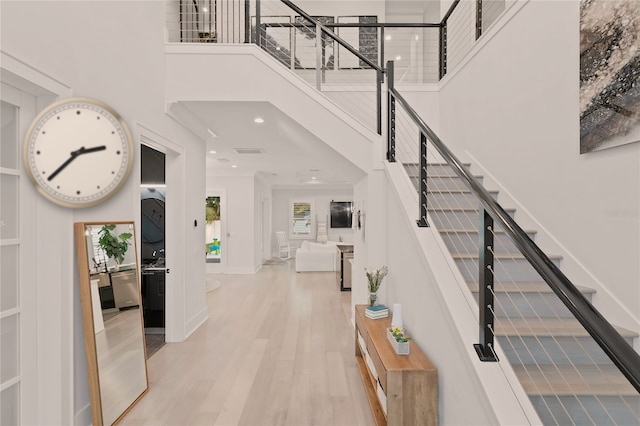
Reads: h=2 m=38
